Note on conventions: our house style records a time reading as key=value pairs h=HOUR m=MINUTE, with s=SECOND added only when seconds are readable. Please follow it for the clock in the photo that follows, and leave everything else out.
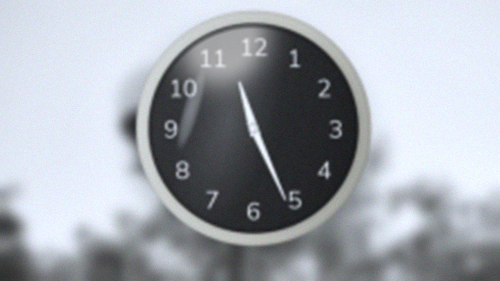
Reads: h=11 m=26
